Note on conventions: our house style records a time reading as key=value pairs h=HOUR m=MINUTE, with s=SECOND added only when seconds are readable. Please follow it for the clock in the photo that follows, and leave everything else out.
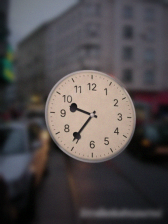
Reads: h=9 m=36
